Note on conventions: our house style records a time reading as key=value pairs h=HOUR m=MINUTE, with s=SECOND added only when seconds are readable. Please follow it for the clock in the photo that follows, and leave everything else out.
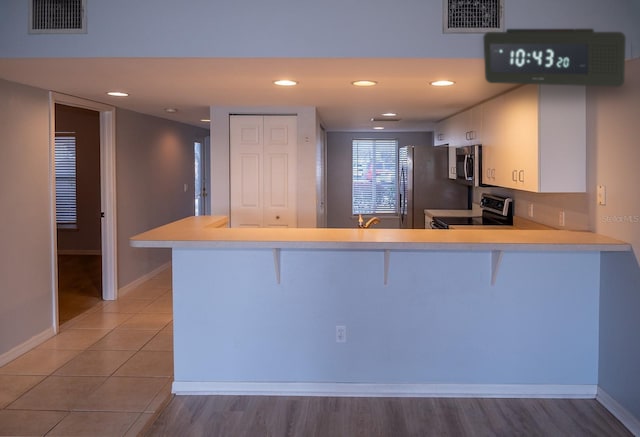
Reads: h=10 m=43 s=20
